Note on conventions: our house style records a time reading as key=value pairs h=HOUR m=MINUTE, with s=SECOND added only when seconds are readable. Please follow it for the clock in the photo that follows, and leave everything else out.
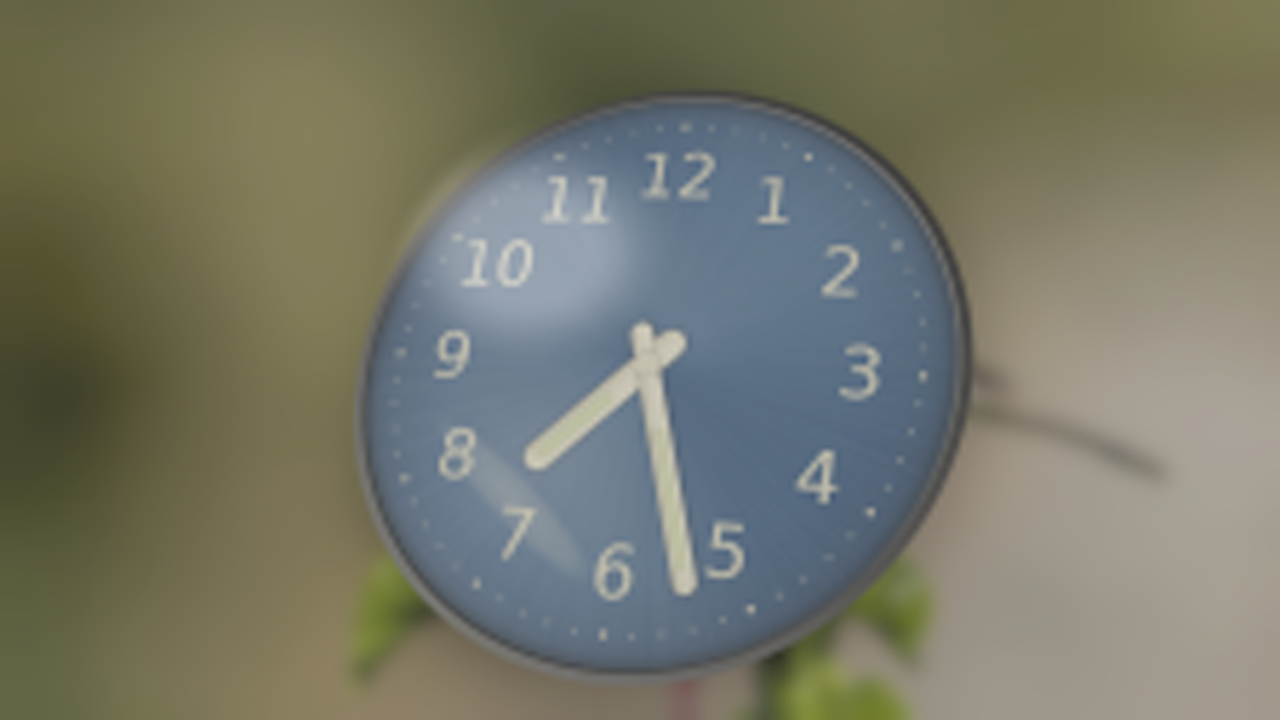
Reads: h=7 m=27
